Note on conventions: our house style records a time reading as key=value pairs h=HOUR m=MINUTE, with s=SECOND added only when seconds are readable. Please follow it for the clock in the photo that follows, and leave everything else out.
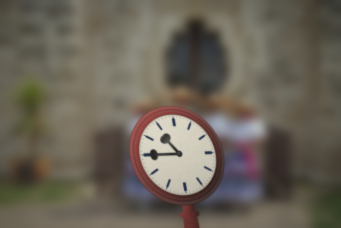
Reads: h=10 m=45
